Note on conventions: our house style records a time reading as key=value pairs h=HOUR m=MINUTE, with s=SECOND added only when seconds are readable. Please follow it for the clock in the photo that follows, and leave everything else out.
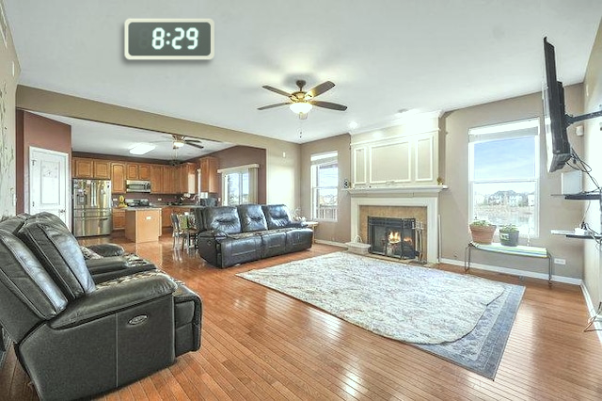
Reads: h=8 m=29
